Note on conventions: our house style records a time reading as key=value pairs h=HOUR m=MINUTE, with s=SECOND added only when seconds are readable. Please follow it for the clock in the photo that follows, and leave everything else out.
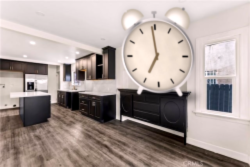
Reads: h=6 m=59
